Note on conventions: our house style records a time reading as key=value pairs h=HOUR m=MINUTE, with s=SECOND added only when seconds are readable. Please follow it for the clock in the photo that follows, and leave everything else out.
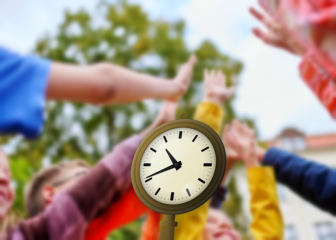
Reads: h=10 m=41
